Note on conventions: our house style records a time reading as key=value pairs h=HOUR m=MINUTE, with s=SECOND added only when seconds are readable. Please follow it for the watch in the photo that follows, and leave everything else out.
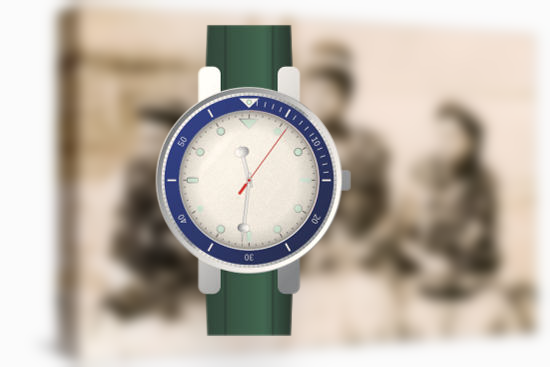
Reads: h=11 m=31 s=6
